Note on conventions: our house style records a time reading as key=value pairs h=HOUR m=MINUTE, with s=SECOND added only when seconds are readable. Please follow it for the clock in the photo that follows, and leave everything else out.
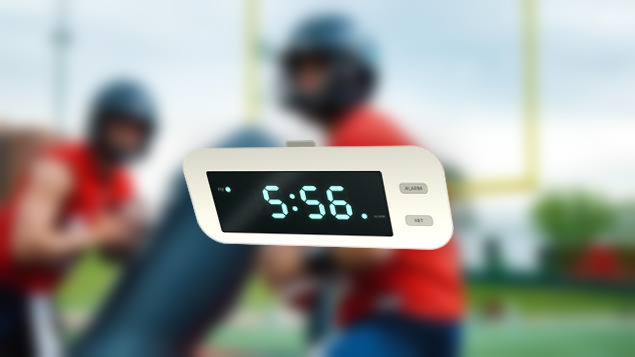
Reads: h=5 m=56
